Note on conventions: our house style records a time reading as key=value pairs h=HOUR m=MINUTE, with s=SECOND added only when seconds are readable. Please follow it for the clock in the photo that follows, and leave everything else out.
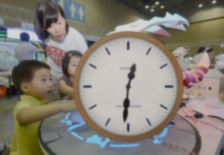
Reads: h=12 m=31
